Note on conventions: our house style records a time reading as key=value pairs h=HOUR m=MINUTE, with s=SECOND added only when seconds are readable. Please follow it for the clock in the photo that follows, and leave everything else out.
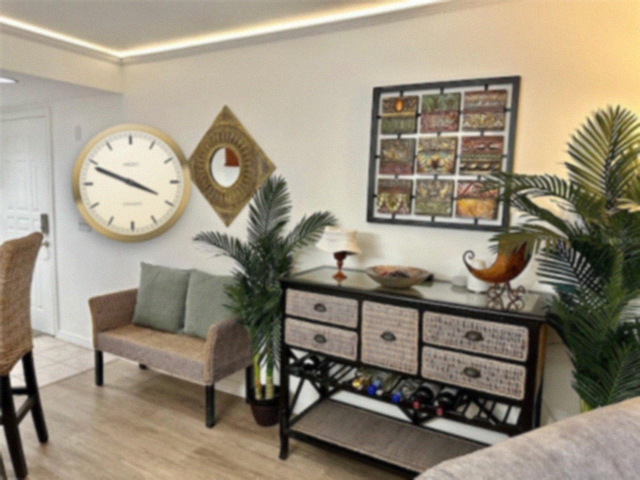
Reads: h=3 m=49
